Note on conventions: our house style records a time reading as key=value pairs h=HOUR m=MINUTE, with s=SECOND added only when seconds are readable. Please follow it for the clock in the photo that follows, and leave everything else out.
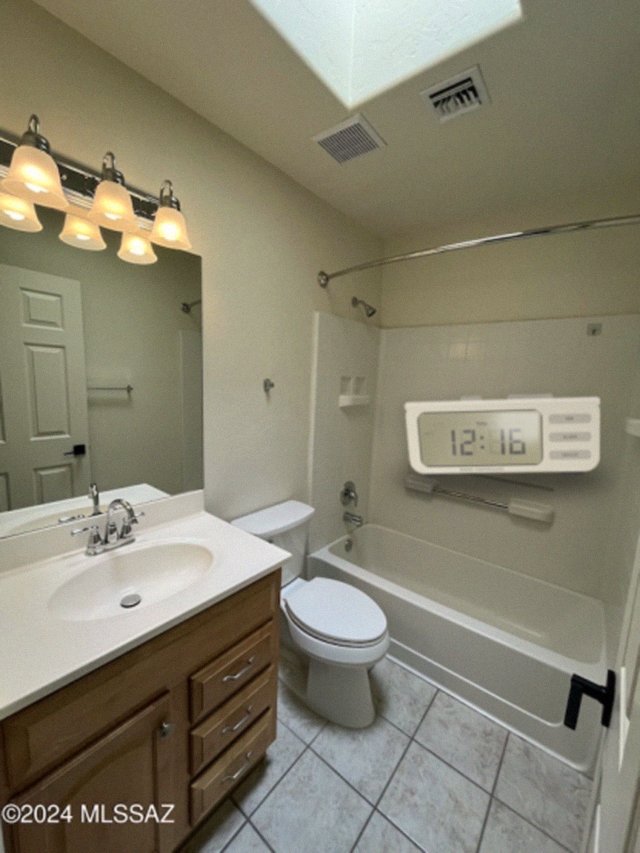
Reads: h=12 m=16
